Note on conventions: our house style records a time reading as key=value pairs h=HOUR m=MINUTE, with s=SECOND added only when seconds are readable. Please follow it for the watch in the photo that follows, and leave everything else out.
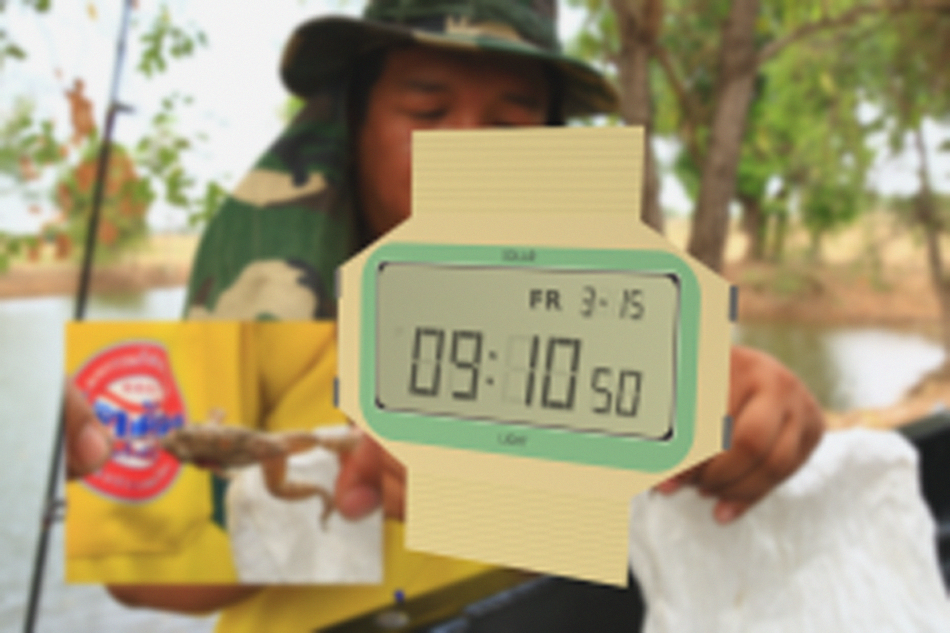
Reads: h=9 m=10 s=50
